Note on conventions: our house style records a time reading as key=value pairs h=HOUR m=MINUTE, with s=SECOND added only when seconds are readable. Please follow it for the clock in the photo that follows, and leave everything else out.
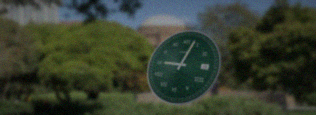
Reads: h=9 m=3
